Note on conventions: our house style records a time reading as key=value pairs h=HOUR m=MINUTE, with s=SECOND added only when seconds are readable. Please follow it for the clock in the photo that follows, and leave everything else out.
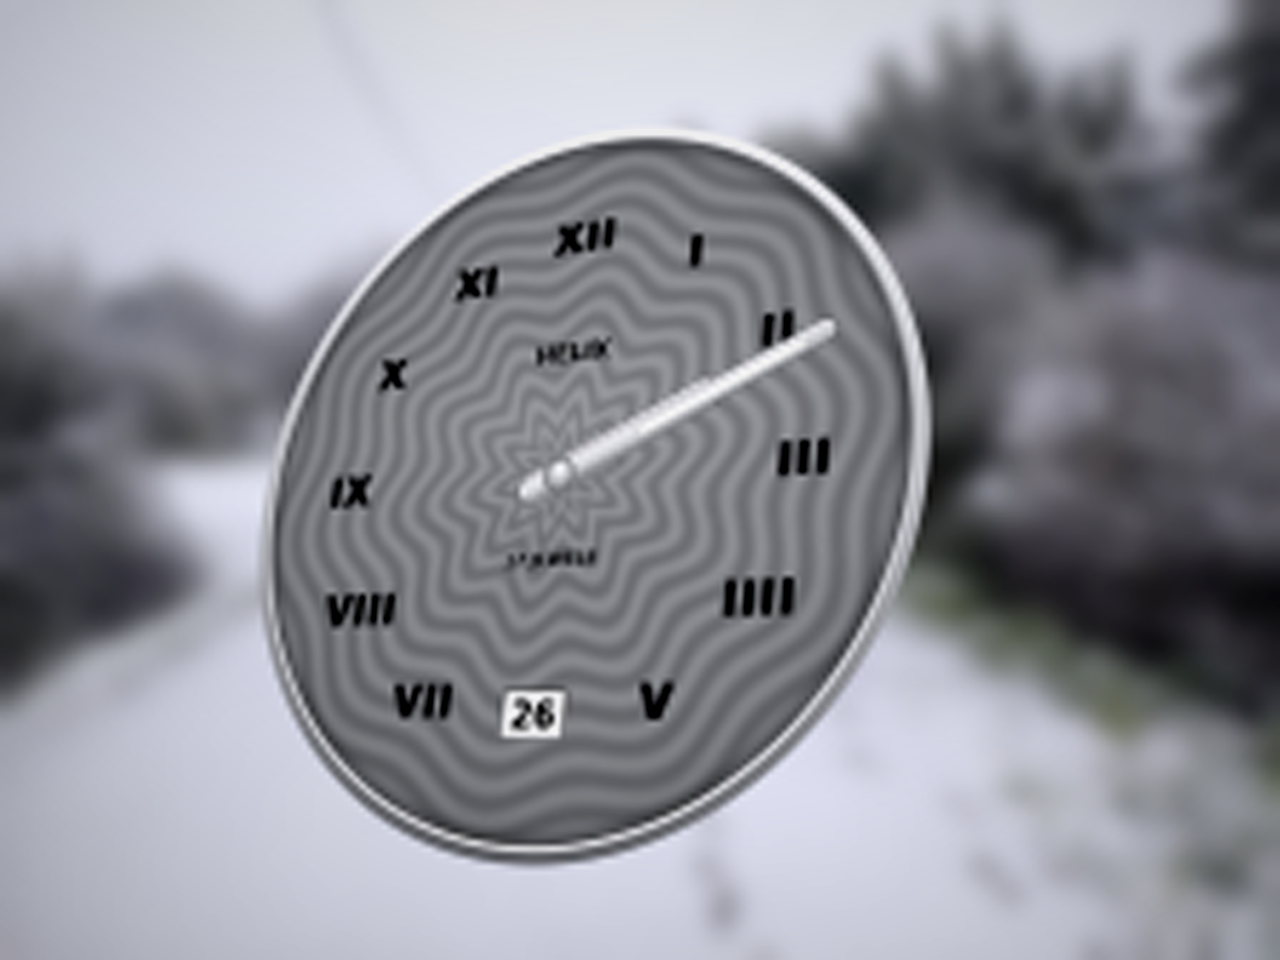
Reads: h=2 m=11
